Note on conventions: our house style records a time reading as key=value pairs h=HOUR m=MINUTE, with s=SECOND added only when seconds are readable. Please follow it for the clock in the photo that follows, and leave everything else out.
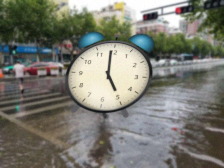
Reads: h=4 m=59
